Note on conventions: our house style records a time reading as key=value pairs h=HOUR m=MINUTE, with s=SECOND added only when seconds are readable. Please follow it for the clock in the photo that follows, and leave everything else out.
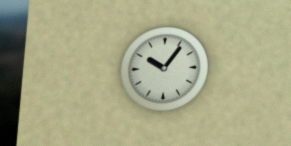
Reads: h=10 m=6
